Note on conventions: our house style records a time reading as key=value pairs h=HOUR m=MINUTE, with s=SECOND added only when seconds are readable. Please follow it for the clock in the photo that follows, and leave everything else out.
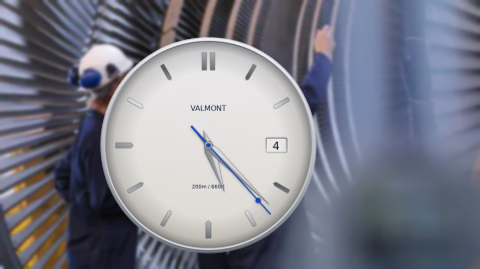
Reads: h=5 m=22 s=23
